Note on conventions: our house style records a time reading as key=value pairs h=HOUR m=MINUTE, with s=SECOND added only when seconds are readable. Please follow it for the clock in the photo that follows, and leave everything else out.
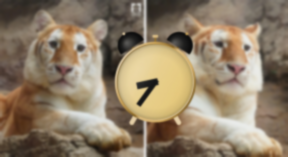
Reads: h=8 m=36
